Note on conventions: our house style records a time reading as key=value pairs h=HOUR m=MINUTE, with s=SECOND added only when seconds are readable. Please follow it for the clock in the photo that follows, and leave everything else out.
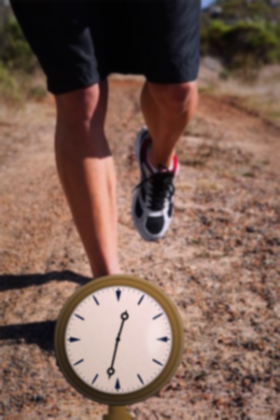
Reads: h=12 m=32
